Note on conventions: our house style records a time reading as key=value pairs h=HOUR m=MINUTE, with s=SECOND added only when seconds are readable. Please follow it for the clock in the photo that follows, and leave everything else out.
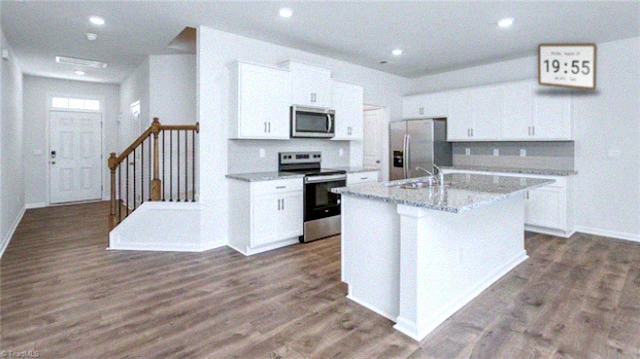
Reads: h=19 m=55
